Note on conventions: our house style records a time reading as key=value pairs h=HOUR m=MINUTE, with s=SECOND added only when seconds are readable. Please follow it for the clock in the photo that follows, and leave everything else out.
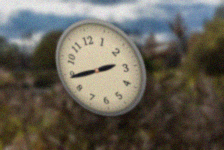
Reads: h=2 m=44
